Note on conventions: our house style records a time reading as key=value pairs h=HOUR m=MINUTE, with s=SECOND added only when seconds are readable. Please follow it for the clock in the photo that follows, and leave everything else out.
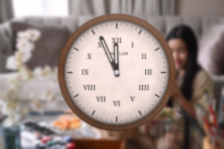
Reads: h=11 m=56
